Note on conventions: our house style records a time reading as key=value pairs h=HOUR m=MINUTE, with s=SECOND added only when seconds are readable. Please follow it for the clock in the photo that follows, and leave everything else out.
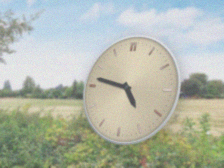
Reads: h=4 m=47
